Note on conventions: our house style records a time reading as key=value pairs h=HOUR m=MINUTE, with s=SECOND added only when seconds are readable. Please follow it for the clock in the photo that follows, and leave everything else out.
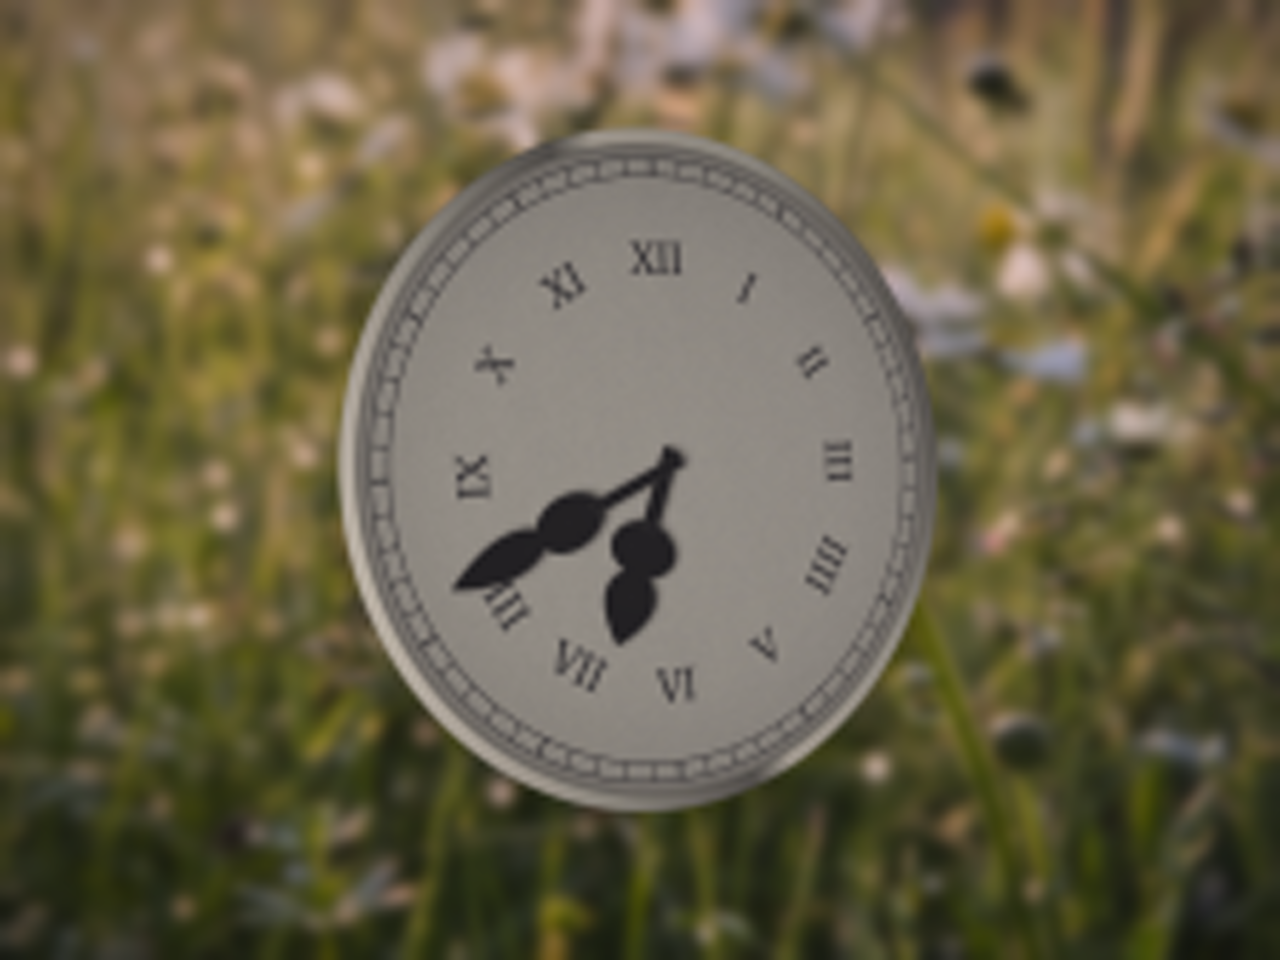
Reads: h=6 m=41
